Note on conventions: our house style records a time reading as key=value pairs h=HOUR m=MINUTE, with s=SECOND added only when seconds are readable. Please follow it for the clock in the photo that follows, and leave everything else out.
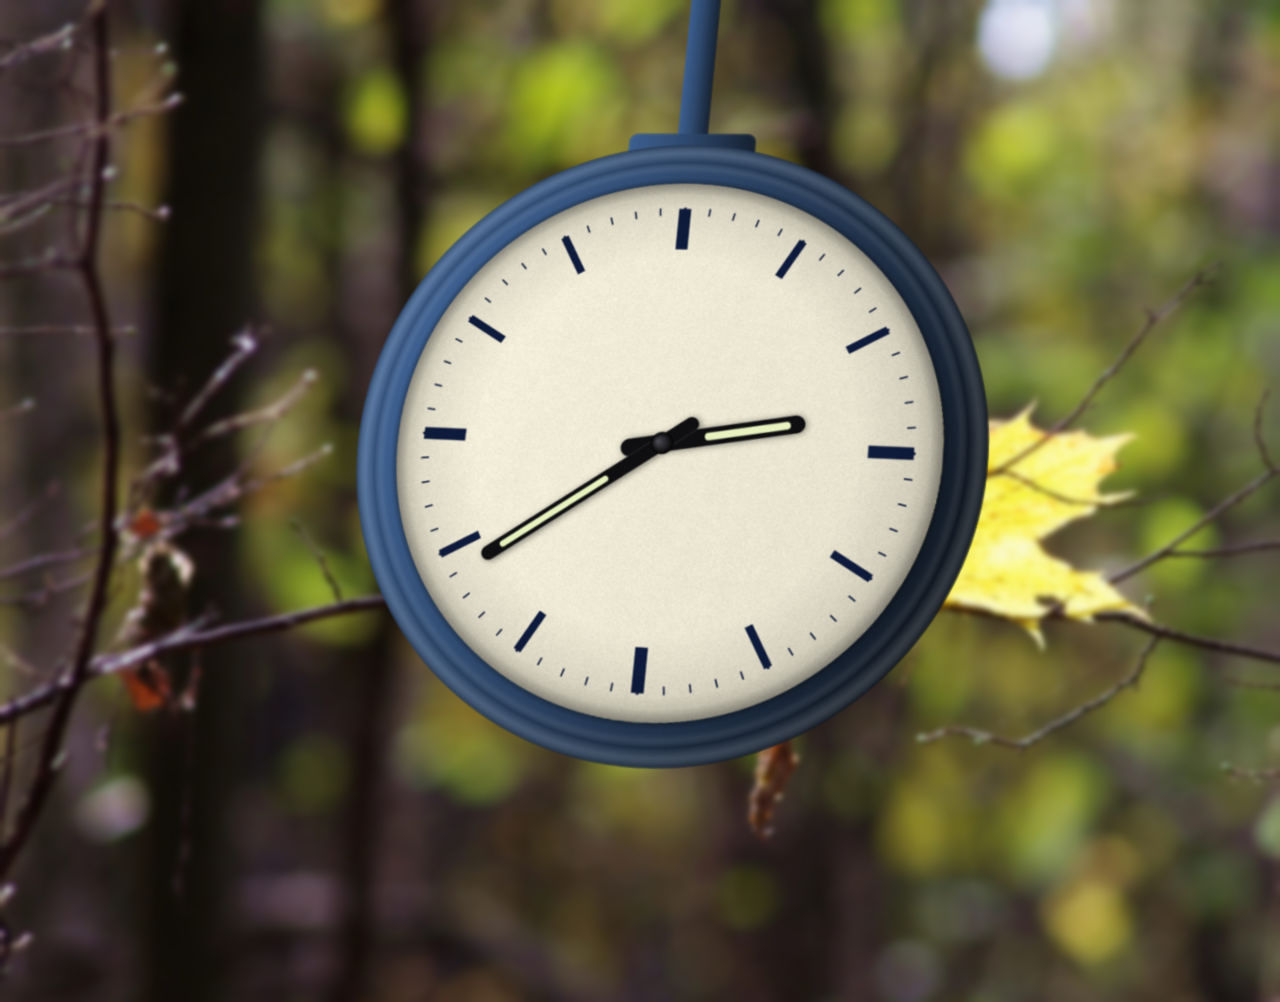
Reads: h=2 m=39
